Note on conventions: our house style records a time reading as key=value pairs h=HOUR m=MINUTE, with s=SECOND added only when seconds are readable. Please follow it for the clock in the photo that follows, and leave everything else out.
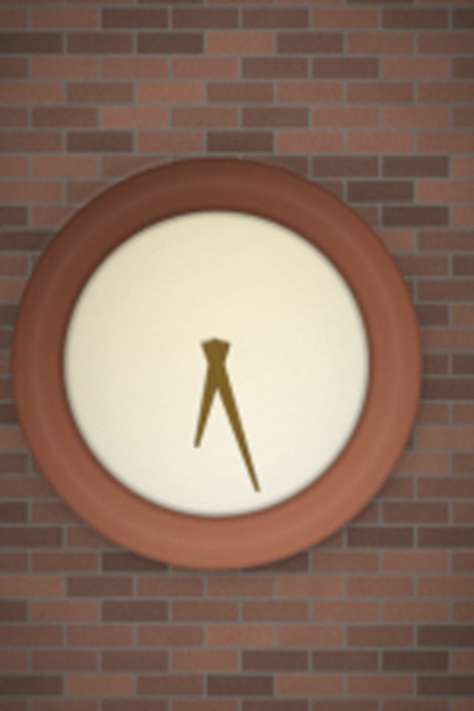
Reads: h=6 m=27
